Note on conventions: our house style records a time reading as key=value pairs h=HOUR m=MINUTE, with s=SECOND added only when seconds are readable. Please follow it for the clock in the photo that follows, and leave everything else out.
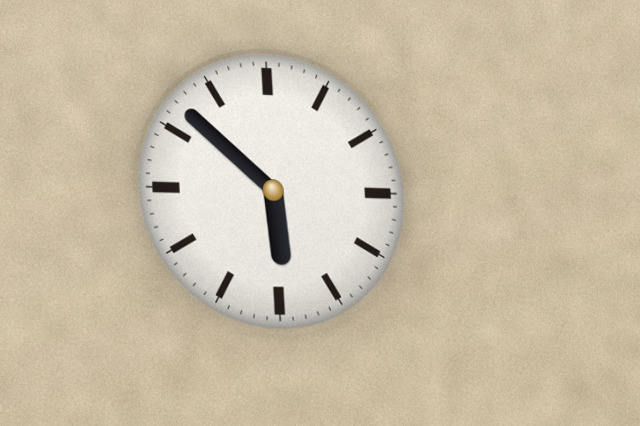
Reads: h=5 m=52
